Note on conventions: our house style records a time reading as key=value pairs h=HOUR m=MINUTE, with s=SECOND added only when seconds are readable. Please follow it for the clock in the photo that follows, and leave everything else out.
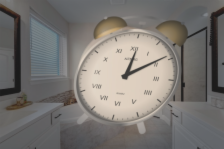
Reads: h=12 m=9
